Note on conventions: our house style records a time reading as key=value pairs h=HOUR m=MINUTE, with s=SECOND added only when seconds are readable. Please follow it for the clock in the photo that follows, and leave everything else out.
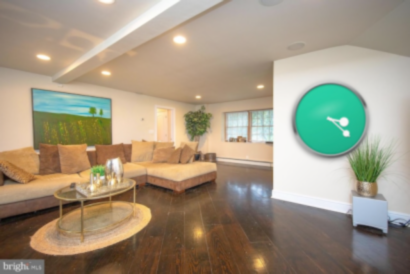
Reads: h=3 m=22
